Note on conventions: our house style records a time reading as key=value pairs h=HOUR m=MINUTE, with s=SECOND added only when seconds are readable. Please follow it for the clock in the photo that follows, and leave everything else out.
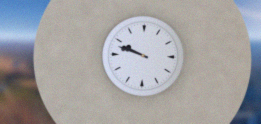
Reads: h=9 m=48
